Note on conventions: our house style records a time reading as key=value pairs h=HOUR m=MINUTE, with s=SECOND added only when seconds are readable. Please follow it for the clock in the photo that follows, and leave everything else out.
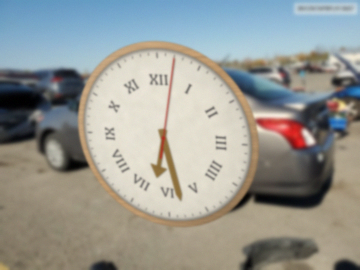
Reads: h=6 m=28 s=2
